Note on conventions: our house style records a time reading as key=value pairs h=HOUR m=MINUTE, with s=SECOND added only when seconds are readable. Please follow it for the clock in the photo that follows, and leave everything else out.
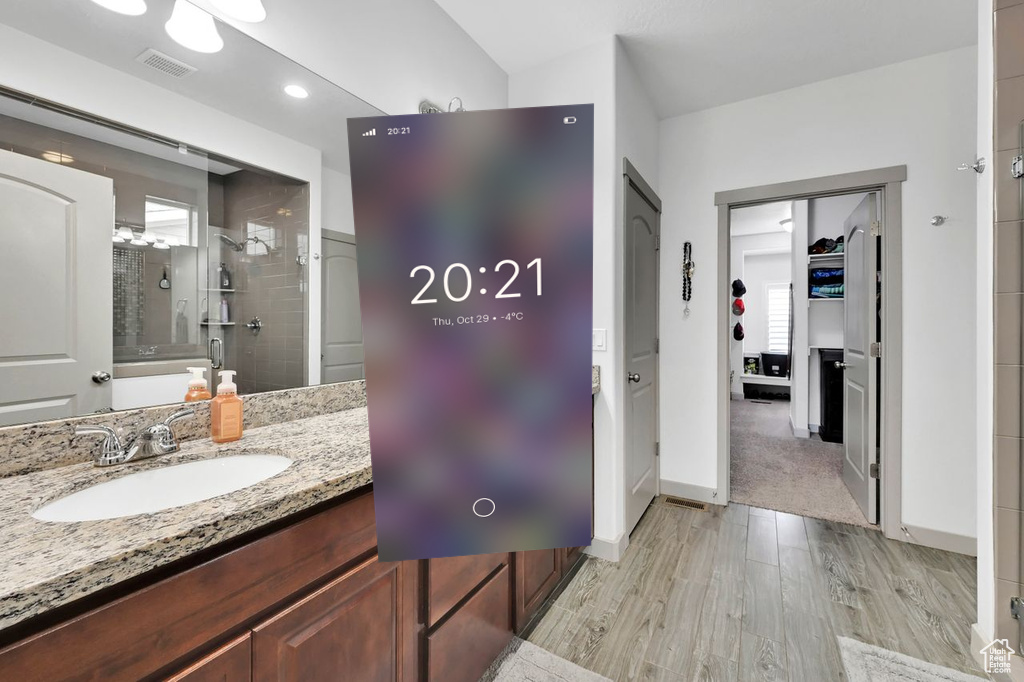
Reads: h=20 m=21
